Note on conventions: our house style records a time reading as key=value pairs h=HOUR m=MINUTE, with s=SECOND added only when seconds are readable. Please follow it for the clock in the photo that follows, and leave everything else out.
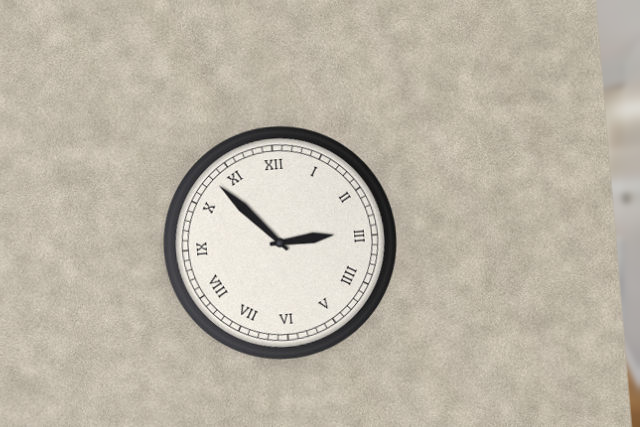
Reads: h=2 m=53
